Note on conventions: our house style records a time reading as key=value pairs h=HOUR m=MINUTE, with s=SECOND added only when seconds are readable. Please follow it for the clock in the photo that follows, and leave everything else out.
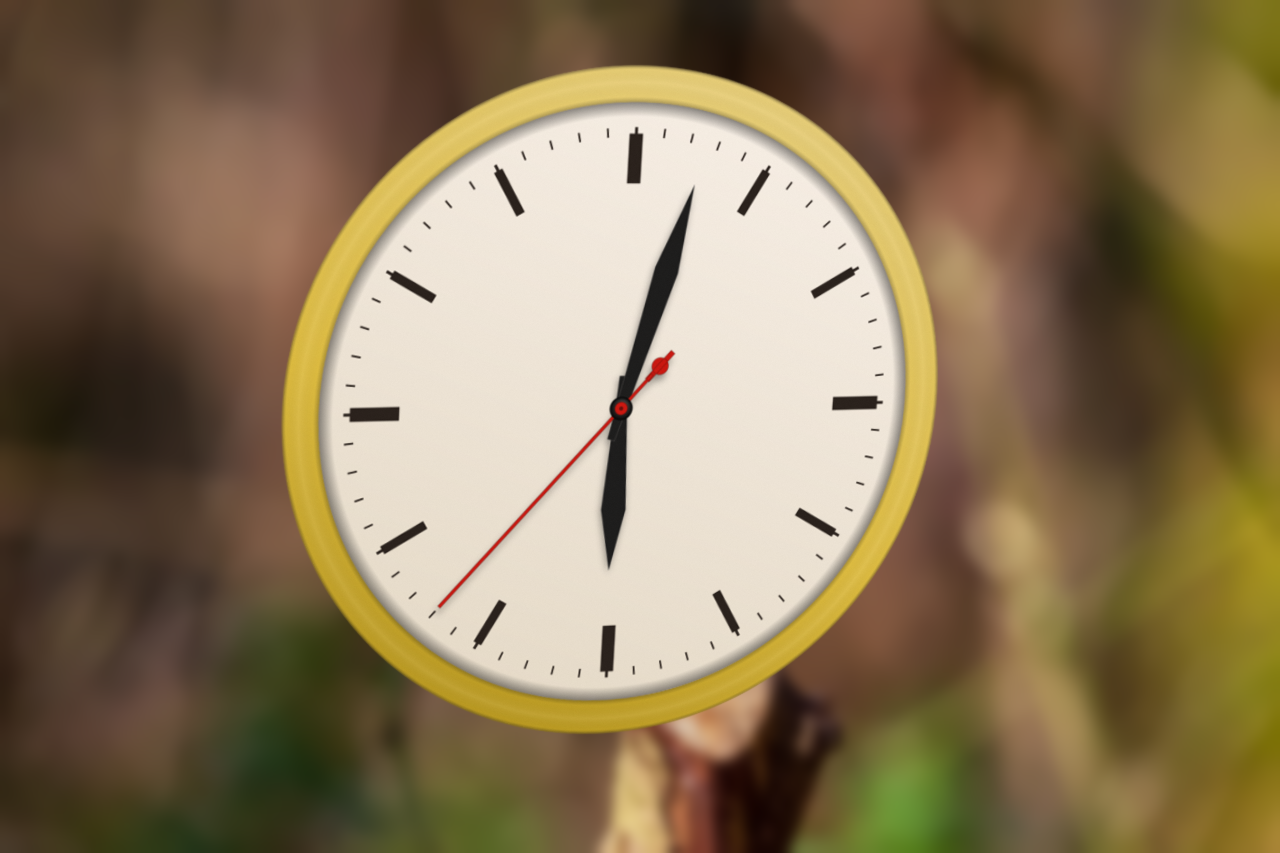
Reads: h=6 m=2 s=37
